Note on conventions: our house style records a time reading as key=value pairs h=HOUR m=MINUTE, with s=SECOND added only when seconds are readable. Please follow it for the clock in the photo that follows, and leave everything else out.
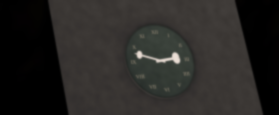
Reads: h=2 m=48
